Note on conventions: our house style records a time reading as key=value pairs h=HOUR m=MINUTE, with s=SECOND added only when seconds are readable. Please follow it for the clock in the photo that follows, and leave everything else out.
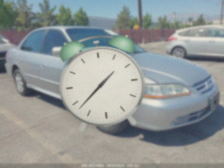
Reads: h=1 m=38
